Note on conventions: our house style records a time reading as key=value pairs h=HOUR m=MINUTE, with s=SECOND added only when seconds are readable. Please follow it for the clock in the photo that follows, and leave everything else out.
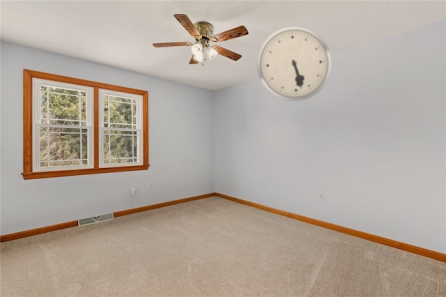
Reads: h=5 m=28
